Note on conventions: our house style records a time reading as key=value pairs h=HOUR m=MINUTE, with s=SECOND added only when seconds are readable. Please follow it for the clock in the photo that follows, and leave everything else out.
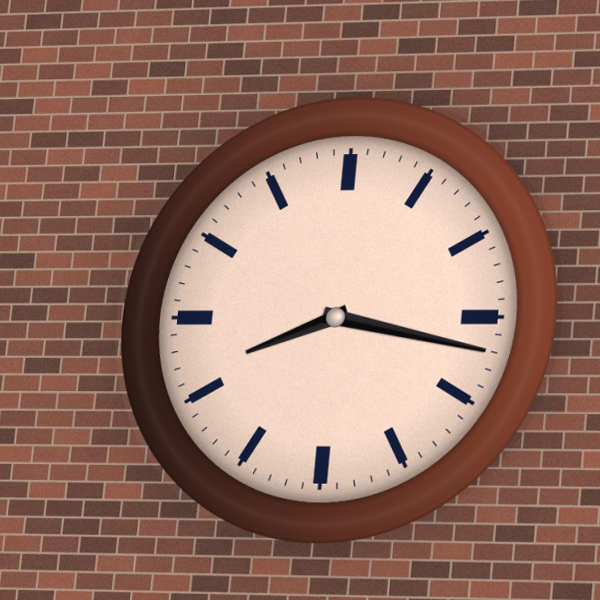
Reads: h=8 m=17
